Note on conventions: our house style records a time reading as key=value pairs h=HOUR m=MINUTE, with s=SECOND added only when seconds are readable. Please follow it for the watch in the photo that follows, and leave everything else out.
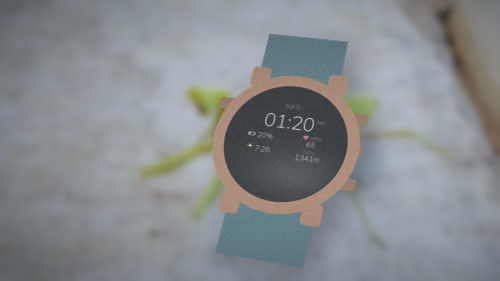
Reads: h=1 m=20
